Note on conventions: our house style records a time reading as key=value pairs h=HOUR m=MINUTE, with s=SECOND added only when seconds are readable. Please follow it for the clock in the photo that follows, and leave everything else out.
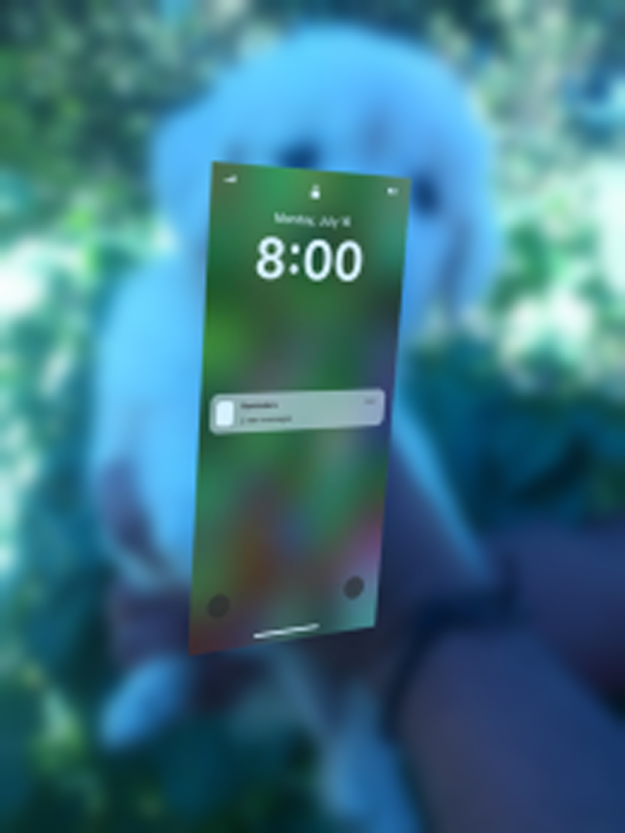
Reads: h=8 m=0
